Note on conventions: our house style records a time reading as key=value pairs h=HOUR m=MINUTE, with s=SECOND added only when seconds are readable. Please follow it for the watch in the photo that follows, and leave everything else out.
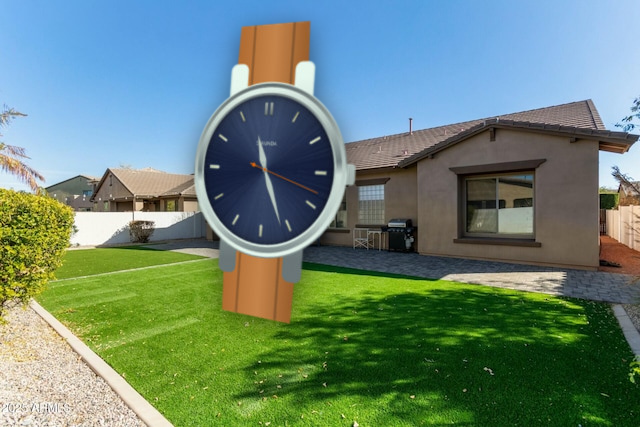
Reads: h=11 m=26 s=18
